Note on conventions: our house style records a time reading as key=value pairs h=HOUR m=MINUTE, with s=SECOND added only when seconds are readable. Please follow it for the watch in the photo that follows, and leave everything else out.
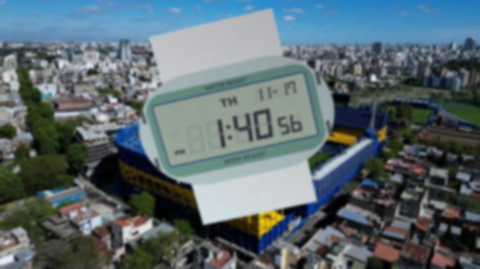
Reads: h=1 m=40 s=56
